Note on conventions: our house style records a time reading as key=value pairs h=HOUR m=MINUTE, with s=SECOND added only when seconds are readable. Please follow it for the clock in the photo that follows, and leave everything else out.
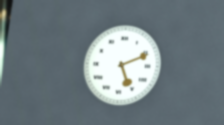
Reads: h=5 m=11
